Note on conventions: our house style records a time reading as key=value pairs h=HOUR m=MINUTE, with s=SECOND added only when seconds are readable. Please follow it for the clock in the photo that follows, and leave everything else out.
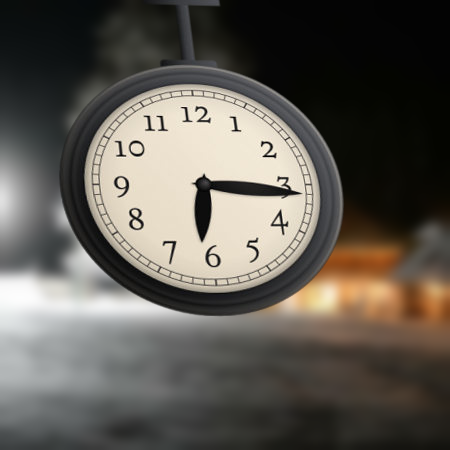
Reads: h=6 m=16
